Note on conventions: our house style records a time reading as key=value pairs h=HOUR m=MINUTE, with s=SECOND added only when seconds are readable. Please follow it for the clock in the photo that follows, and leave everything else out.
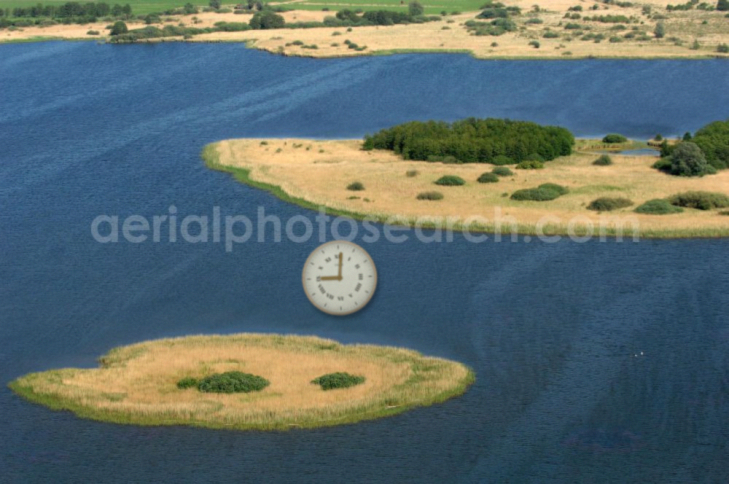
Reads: h=9 m=1
